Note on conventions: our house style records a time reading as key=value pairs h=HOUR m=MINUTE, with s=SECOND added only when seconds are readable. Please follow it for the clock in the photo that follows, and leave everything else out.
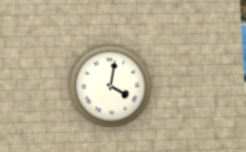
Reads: h=4 m=2
